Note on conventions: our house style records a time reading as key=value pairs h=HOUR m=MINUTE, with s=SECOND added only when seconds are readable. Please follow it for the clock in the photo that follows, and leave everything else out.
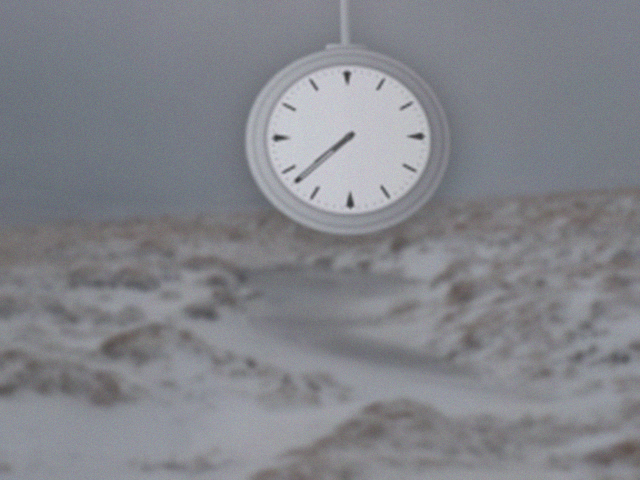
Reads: h=7 m=38
